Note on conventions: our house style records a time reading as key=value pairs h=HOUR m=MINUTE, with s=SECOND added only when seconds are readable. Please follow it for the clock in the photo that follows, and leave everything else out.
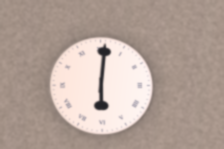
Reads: h=6 m=1
